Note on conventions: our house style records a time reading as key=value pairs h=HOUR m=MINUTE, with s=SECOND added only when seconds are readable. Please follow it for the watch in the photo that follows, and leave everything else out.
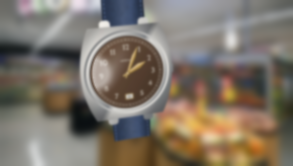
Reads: h=2 m=4
